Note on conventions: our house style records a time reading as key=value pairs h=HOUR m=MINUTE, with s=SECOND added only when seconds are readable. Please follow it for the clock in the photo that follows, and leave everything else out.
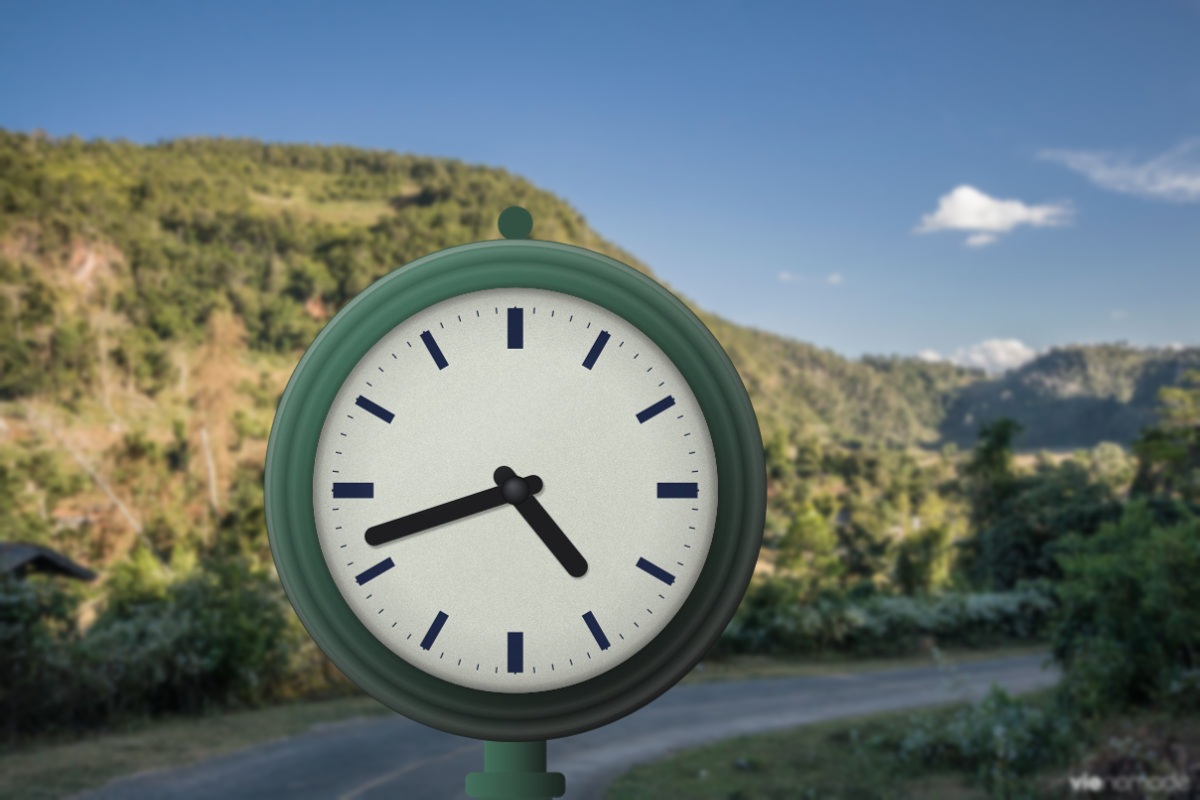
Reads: h=4 m=42
